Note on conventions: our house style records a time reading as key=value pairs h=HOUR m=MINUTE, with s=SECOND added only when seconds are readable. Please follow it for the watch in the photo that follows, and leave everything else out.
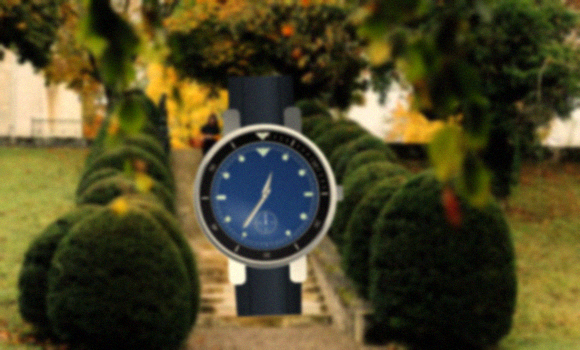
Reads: h=12 m=36
